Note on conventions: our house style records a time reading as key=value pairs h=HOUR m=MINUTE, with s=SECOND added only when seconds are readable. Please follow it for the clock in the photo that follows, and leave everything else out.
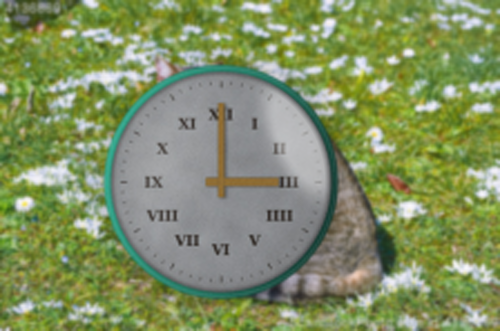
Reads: h=3 m=0
